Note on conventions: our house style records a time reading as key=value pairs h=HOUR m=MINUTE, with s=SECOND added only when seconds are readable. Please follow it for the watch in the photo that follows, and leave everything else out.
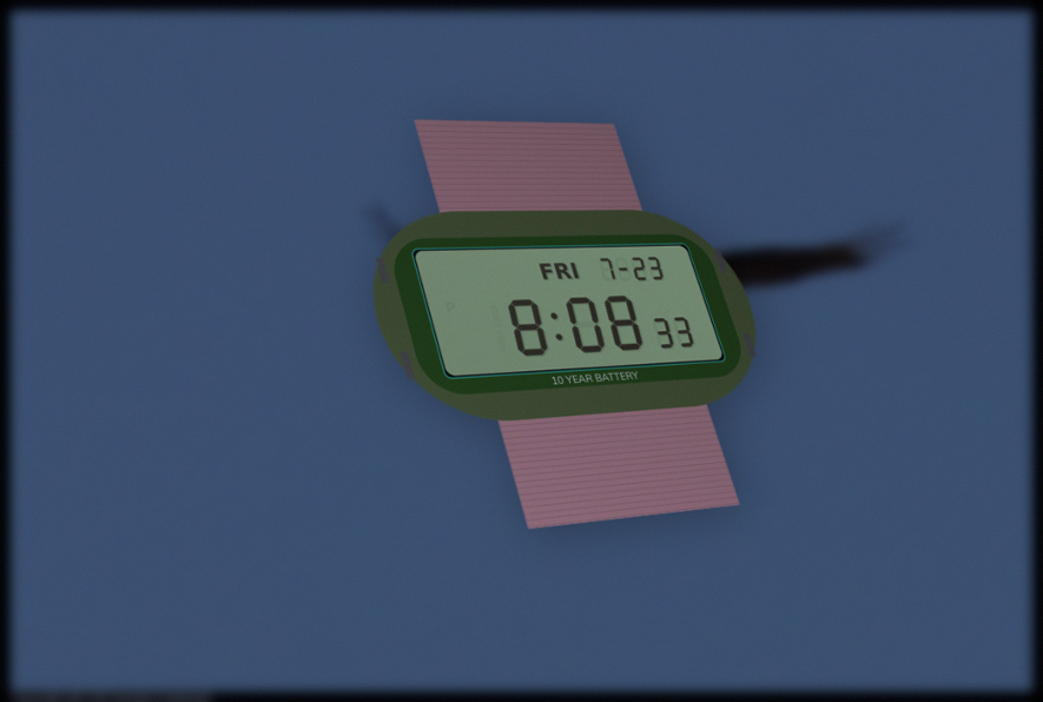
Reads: h=8 m=8 s=33
